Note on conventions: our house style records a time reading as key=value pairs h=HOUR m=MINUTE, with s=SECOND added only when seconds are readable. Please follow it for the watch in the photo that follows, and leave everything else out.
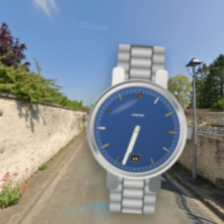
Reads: h=6 m=33
